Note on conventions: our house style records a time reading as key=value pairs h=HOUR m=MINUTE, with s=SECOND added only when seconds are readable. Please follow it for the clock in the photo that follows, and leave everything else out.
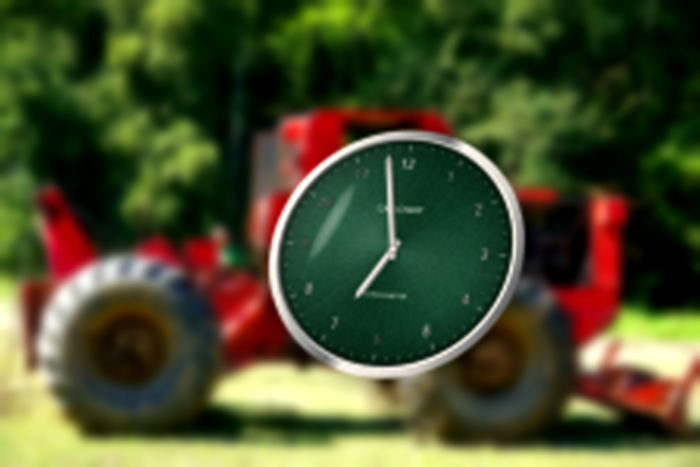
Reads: h=6 m=58
